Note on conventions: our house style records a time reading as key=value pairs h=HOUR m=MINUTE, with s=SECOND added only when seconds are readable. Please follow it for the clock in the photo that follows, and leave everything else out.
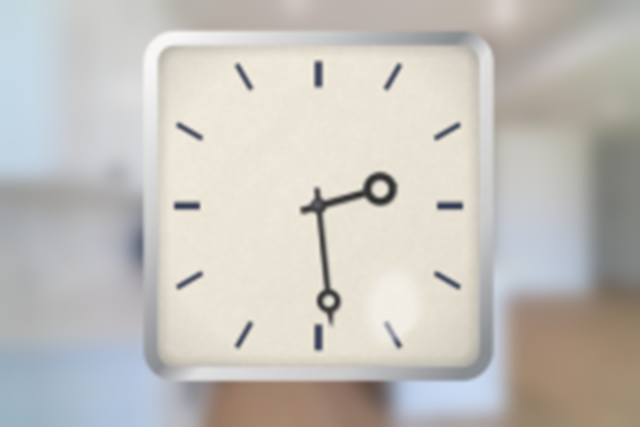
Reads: h=2 m=29
